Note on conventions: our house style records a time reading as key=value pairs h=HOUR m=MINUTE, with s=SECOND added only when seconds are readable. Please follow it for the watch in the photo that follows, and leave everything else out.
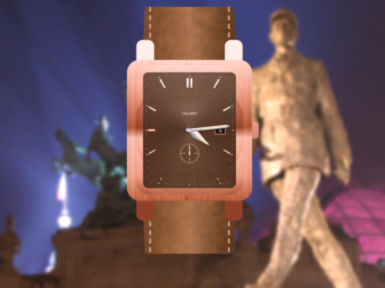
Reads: h=4 m=14
